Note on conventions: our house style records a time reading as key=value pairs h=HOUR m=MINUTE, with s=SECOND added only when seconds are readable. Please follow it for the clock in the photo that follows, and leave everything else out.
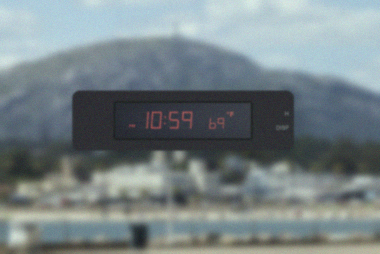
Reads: h=10 m=59
